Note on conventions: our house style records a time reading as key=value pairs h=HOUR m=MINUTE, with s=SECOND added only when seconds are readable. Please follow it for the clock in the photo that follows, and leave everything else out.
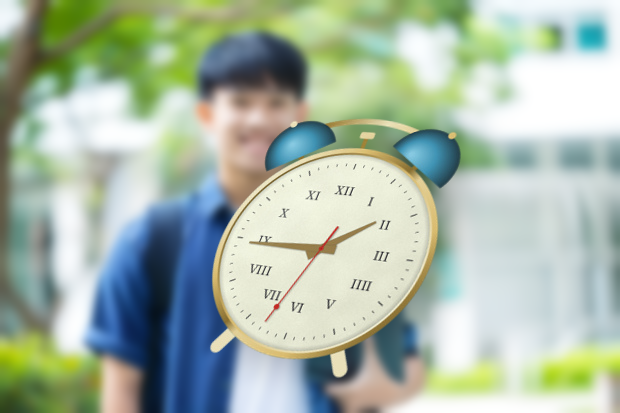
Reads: h=1 m=44 s=33
